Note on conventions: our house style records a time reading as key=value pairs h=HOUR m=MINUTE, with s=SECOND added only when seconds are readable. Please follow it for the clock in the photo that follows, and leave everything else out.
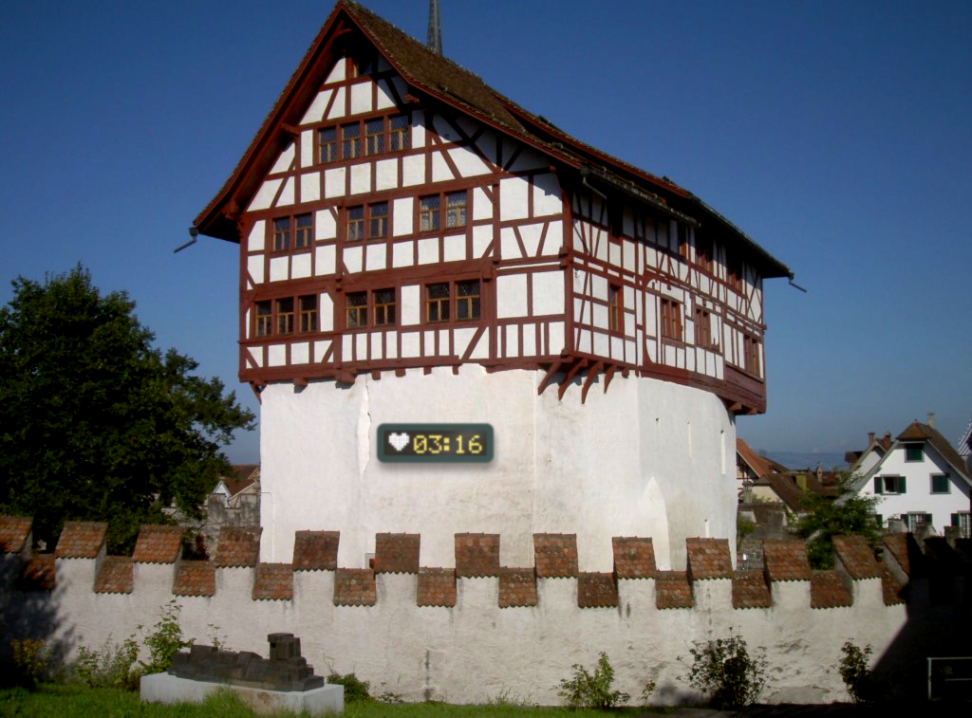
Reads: h=3 m=16
